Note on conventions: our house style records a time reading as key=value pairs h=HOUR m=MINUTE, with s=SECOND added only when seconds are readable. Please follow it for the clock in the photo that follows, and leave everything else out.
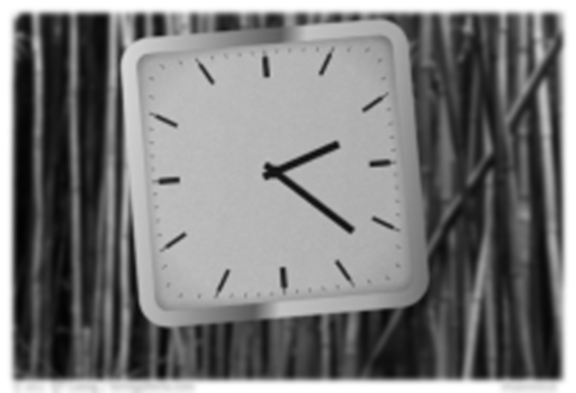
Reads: h=2 m=22
